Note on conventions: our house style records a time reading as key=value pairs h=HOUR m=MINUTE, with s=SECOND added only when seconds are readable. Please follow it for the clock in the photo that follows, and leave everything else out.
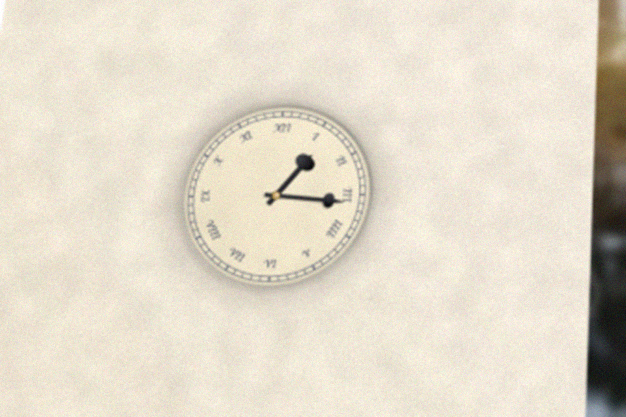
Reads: h=1 m=16
